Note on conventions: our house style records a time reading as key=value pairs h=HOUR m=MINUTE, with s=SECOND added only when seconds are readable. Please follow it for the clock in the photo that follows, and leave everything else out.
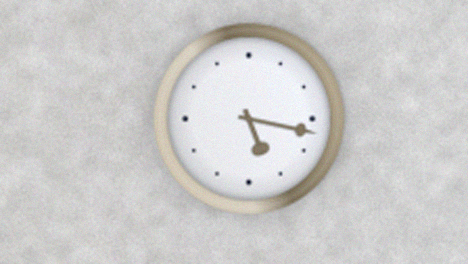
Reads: h=5 m=17
